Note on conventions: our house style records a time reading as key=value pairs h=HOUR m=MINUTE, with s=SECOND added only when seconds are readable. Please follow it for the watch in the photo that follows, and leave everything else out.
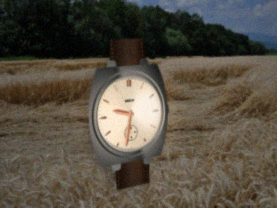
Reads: h=9 m=32
